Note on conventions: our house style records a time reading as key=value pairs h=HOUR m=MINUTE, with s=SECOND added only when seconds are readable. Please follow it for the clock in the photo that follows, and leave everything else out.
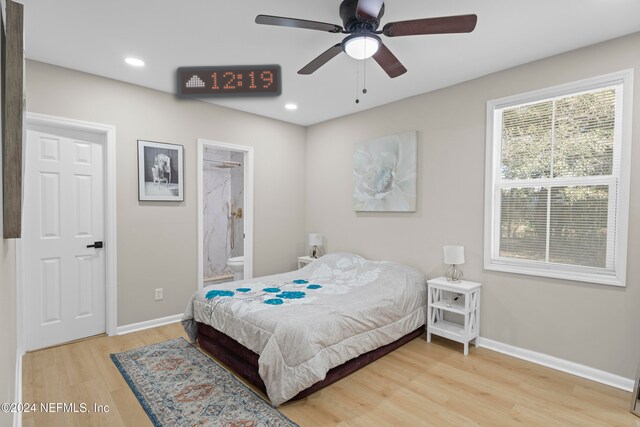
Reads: h=12 m=19
